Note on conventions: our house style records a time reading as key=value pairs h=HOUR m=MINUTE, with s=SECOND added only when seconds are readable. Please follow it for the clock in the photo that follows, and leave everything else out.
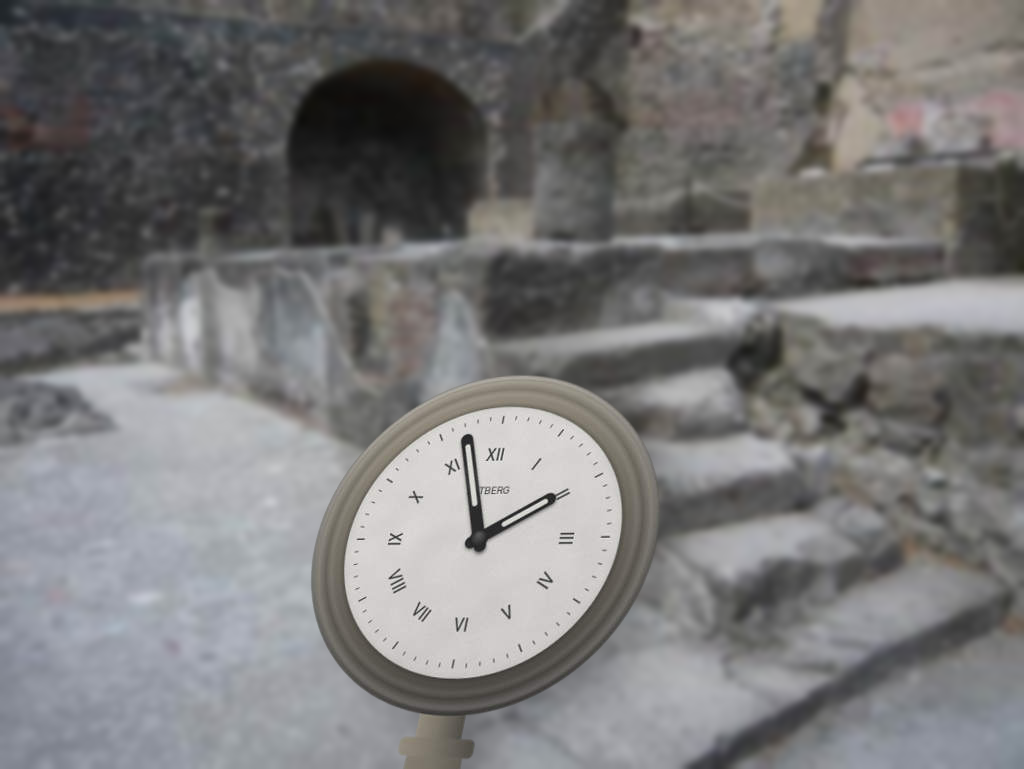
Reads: h=1 m=57
